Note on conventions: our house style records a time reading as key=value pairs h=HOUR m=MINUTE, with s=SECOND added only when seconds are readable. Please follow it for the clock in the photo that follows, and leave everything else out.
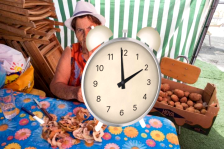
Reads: h=1 m=59
